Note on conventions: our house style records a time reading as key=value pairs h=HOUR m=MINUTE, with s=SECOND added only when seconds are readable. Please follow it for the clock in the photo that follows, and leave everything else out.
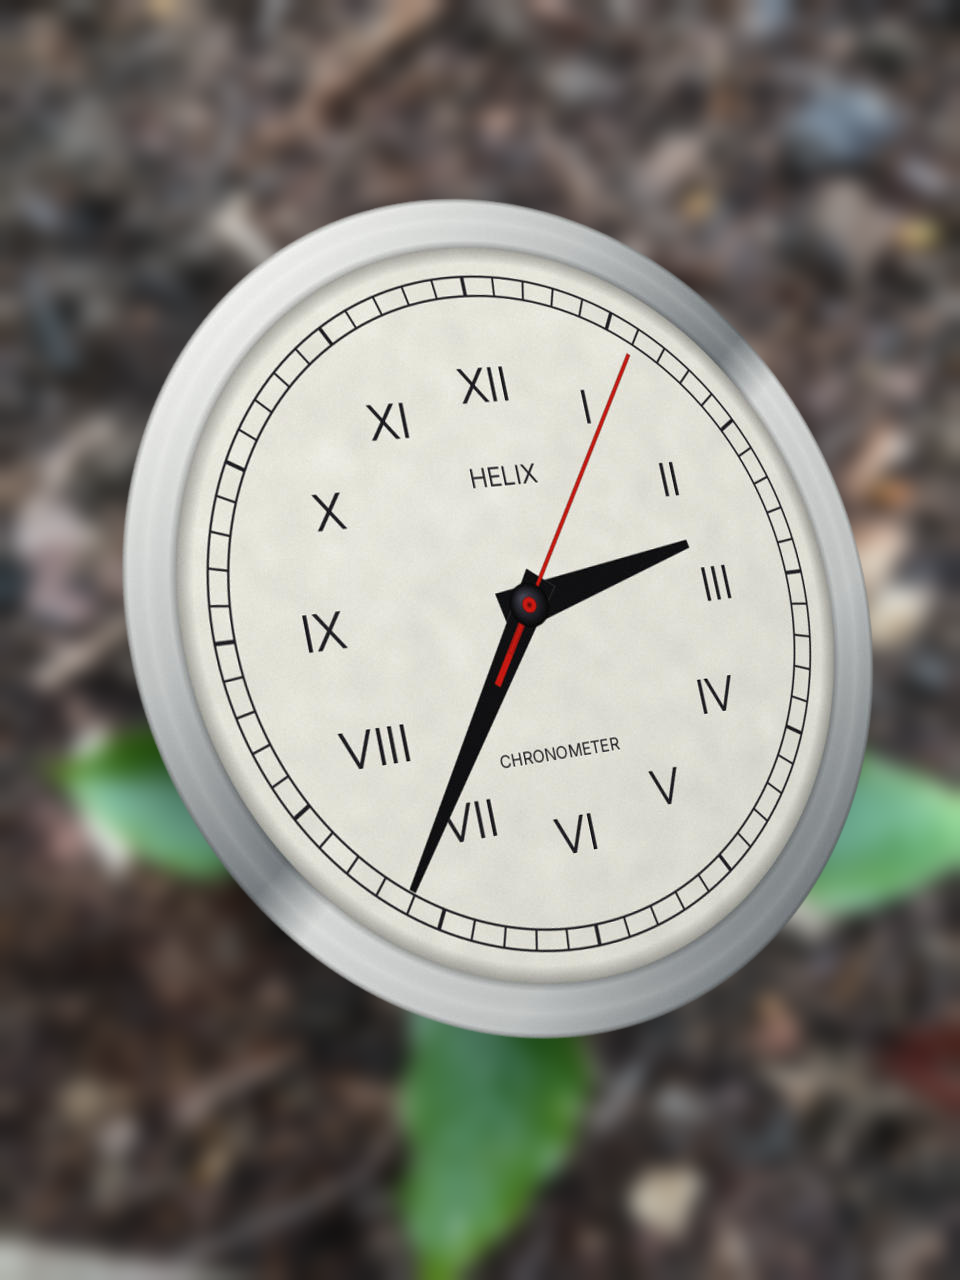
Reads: h=2 m=36 s=6
